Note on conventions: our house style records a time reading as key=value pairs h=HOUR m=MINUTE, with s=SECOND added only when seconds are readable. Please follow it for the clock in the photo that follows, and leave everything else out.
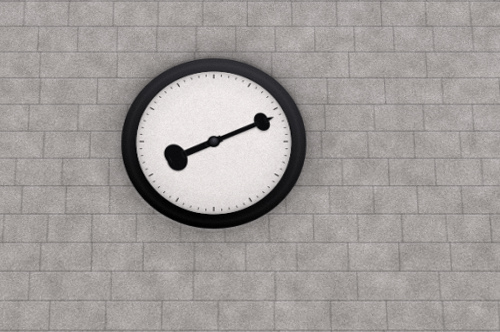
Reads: h=8 m=11
